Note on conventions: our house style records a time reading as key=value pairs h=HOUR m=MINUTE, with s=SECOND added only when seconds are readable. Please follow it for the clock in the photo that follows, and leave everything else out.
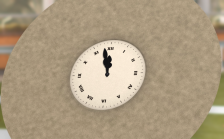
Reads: h=11 m=58
